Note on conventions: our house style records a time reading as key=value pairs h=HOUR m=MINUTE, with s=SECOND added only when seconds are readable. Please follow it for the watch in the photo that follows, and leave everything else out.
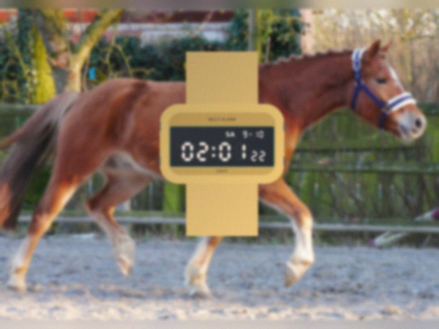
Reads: h=2 m=1
